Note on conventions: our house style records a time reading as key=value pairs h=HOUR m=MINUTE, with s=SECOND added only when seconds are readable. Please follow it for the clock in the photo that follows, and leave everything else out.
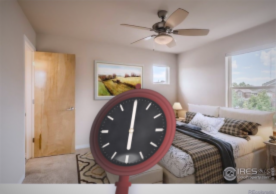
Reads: h=6 m=0
